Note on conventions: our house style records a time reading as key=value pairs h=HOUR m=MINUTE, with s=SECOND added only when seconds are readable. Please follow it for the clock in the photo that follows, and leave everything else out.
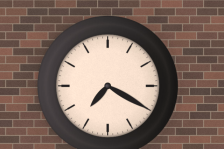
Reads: h=7 m=20
